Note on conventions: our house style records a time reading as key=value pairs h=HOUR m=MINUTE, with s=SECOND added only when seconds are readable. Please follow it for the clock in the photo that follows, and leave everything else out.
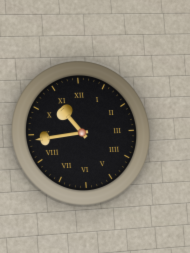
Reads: h=10 m=44
